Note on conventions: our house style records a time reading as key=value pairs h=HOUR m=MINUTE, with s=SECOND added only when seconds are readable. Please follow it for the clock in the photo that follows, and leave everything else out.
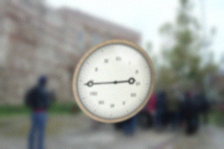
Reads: h=2 m=44
